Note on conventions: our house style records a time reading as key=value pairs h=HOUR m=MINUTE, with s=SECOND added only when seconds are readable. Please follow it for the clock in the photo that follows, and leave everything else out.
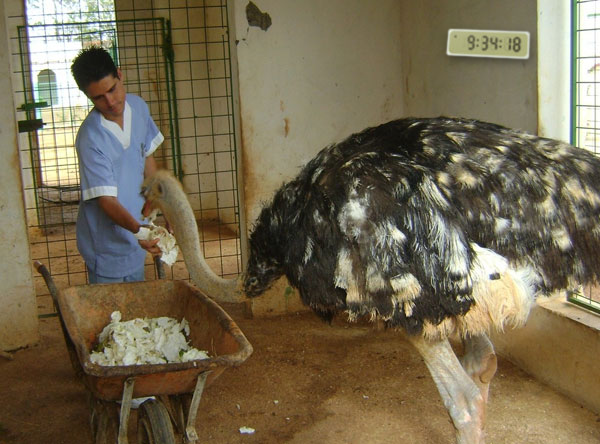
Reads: h=9 m=34 s=18
